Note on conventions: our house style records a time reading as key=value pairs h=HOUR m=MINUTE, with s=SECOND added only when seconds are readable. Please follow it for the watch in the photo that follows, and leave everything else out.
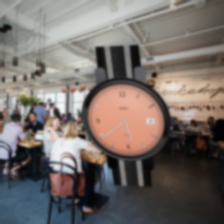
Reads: h=5 m=39
